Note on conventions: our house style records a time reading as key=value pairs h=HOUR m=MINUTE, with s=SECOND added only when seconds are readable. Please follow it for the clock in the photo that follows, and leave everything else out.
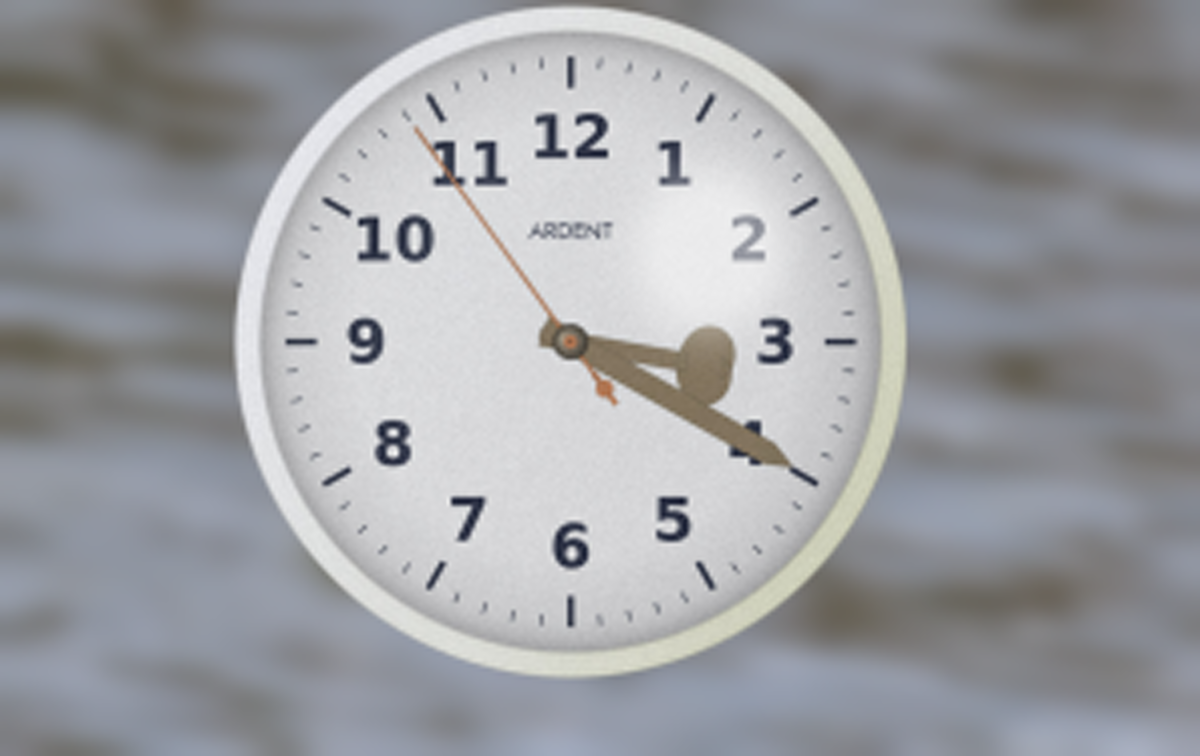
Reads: h=3 m=19 s=54
